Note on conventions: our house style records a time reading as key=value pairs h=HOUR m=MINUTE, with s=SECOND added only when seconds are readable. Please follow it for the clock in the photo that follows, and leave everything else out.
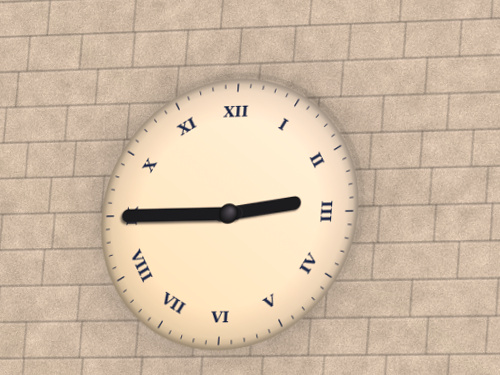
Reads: h=2 m=45
